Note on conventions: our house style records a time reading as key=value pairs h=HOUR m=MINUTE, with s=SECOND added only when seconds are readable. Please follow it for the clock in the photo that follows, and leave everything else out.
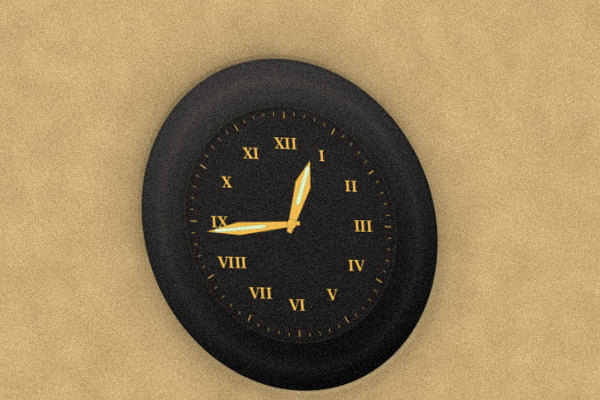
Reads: h=12 m=44
